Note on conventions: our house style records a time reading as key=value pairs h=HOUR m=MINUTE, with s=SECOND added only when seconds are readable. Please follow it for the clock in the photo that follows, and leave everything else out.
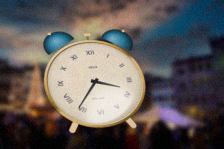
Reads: h=3 m=36
